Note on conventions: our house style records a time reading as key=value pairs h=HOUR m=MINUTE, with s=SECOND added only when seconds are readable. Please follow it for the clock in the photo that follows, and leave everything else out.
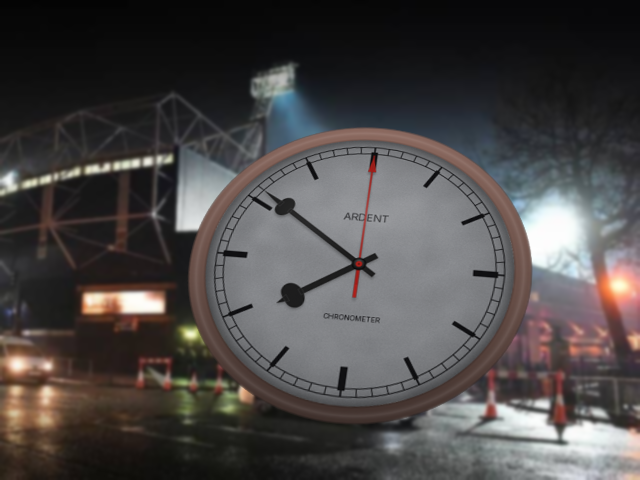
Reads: h=7 m=51 s=0
